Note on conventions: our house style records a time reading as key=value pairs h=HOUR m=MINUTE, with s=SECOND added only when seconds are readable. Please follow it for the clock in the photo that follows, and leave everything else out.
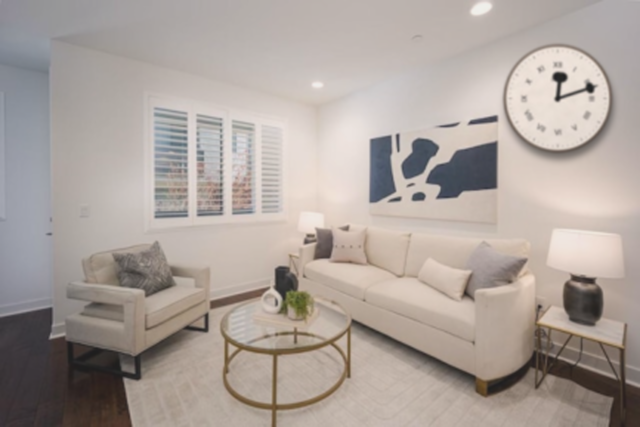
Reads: h=12 m=12
